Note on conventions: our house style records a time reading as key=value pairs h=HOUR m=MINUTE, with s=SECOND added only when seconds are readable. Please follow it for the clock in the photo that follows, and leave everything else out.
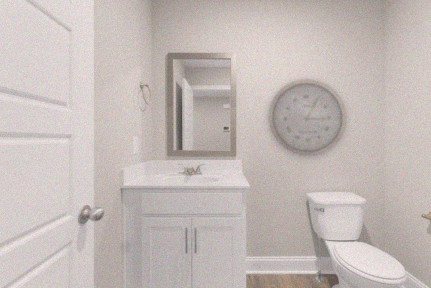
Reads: h=3 m=5
